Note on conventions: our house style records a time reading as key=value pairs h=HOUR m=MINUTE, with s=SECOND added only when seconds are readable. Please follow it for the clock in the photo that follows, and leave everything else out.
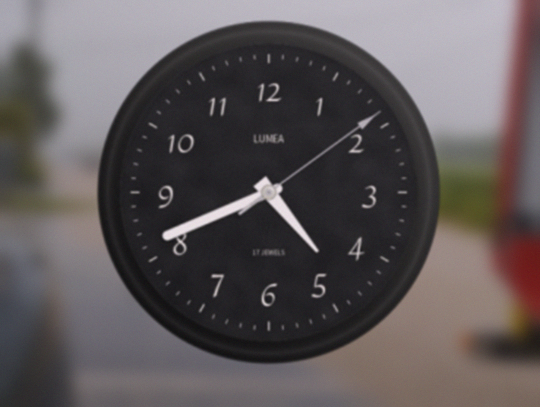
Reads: h=4 m=41 s=9
